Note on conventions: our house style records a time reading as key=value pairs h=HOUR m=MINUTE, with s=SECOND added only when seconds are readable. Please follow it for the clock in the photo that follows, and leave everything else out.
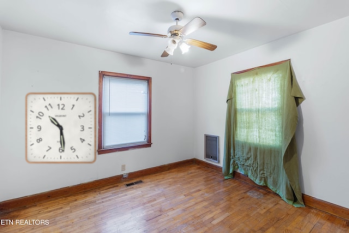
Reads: h=10 m=29
